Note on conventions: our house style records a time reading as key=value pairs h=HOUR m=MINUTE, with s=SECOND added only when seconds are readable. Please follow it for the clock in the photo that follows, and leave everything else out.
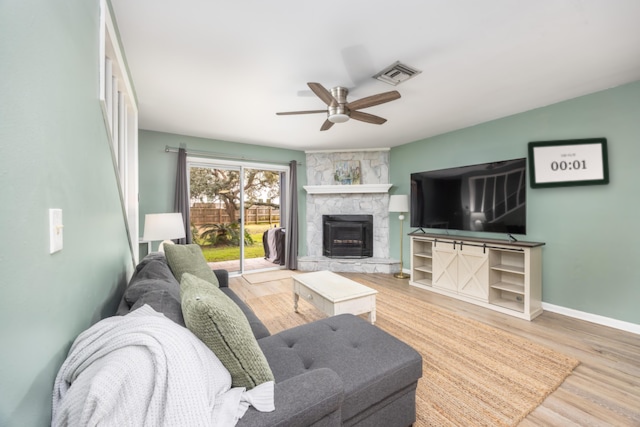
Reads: h=0 m=1
